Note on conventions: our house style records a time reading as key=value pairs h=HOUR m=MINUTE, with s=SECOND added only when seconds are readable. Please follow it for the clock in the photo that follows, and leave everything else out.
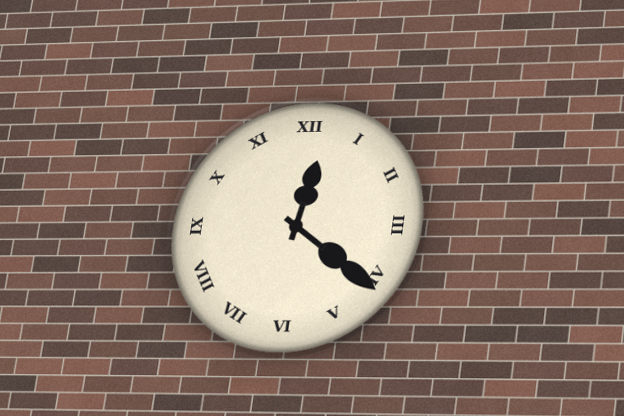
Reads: h=12 m=21
